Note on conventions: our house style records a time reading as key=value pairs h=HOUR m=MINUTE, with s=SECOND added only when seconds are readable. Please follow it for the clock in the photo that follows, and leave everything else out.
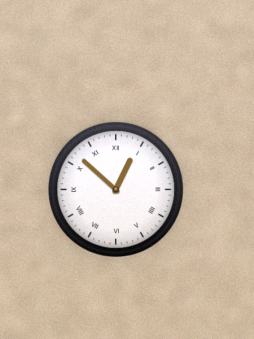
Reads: h=12 m=52
